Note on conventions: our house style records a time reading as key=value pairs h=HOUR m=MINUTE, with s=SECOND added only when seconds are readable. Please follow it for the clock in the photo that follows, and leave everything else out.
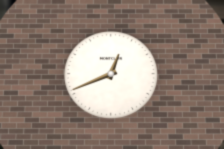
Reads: h=12 m=41
